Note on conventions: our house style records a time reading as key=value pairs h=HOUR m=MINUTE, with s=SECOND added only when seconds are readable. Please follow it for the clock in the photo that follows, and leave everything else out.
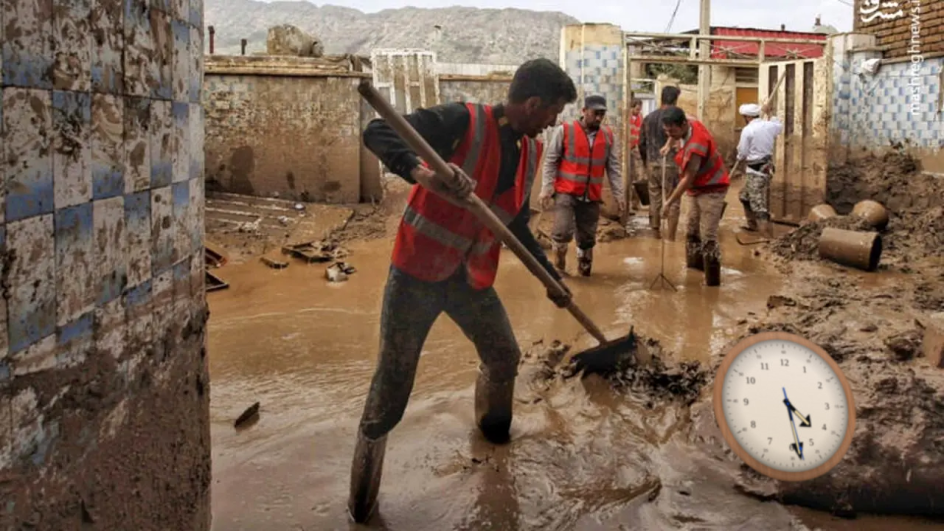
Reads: h=4 m=28 s=28
